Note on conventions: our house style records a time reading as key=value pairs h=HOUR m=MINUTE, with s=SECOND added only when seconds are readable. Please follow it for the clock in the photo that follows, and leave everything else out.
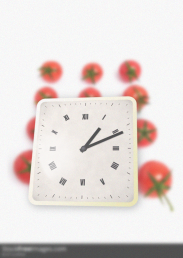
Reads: h=1 m=11
